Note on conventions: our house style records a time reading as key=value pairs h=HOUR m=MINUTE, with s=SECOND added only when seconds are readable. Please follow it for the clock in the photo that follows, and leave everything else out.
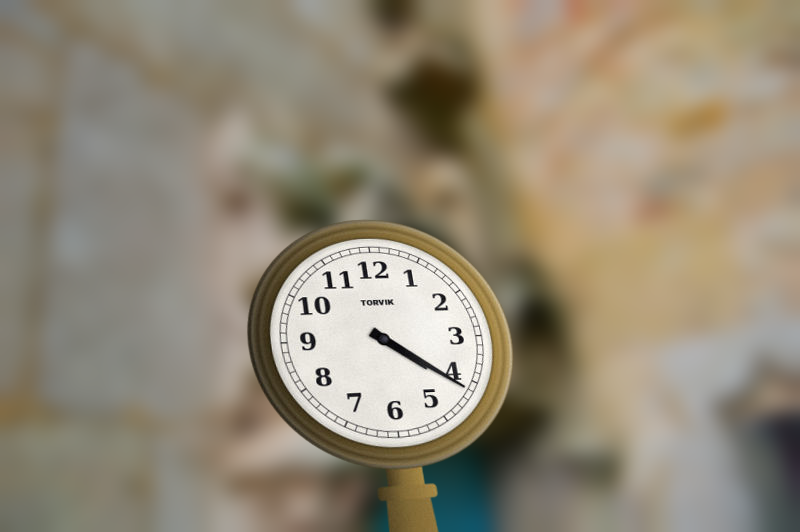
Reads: h=4 m=21
